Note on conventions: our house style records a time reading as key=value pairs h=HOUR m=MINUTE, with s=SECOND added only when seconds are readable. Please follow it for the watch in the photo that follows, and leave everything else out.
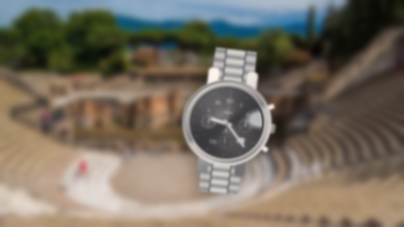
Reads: h=9 m=23
